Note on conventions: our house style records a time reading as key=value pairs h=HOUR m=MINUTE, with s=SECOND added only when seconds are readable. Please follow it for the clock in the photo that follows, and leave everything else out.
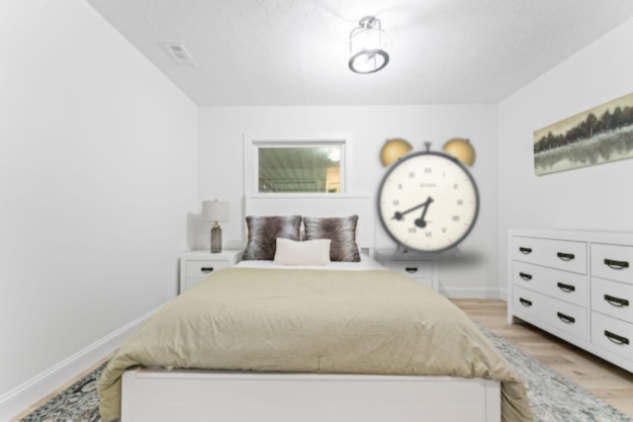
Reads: h=6 m=41
